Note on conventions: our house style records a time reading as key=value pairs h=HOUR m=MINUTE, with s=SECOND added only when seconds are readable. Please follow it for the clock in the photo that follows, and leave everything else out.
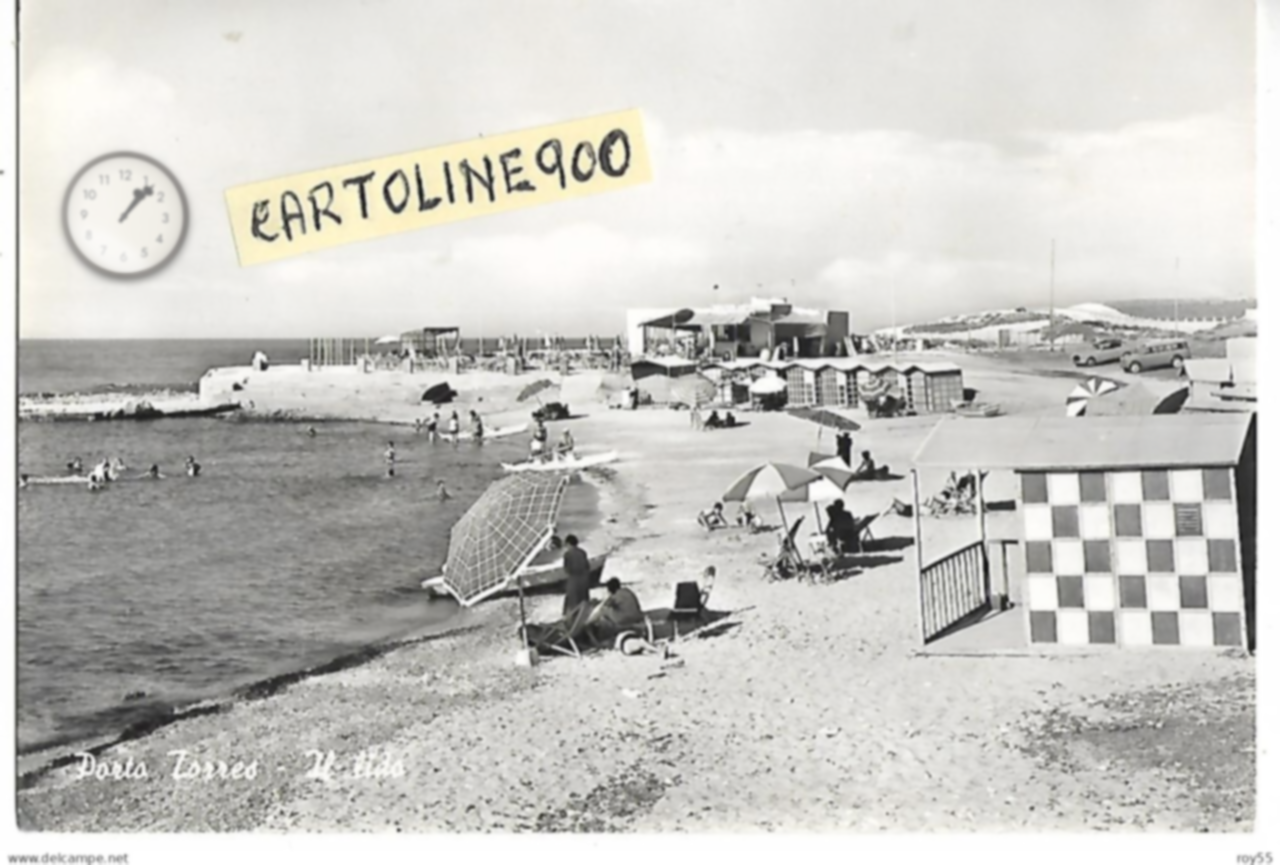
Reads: h=1 m=7
